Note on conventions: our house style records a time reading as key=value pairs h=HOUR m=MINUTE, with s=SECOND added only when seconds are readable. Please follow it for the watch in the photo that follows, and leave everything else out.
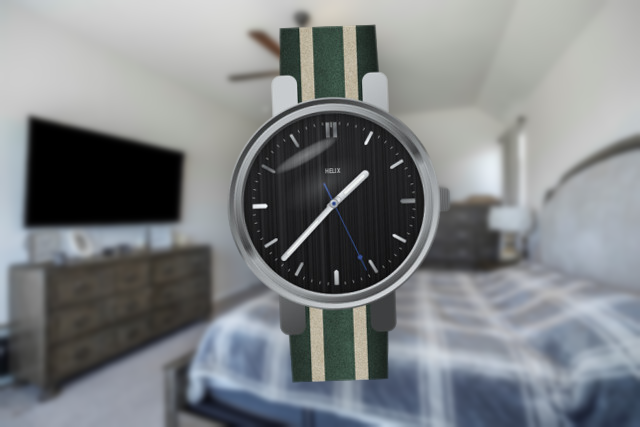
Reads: h=1 m=37 s=26
